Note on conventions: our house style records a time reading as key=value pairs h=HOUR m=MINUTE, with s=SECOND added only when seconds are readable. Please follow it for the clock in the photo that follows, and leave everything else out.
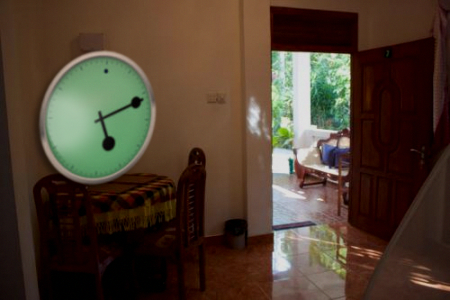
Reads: h=5 m=11
